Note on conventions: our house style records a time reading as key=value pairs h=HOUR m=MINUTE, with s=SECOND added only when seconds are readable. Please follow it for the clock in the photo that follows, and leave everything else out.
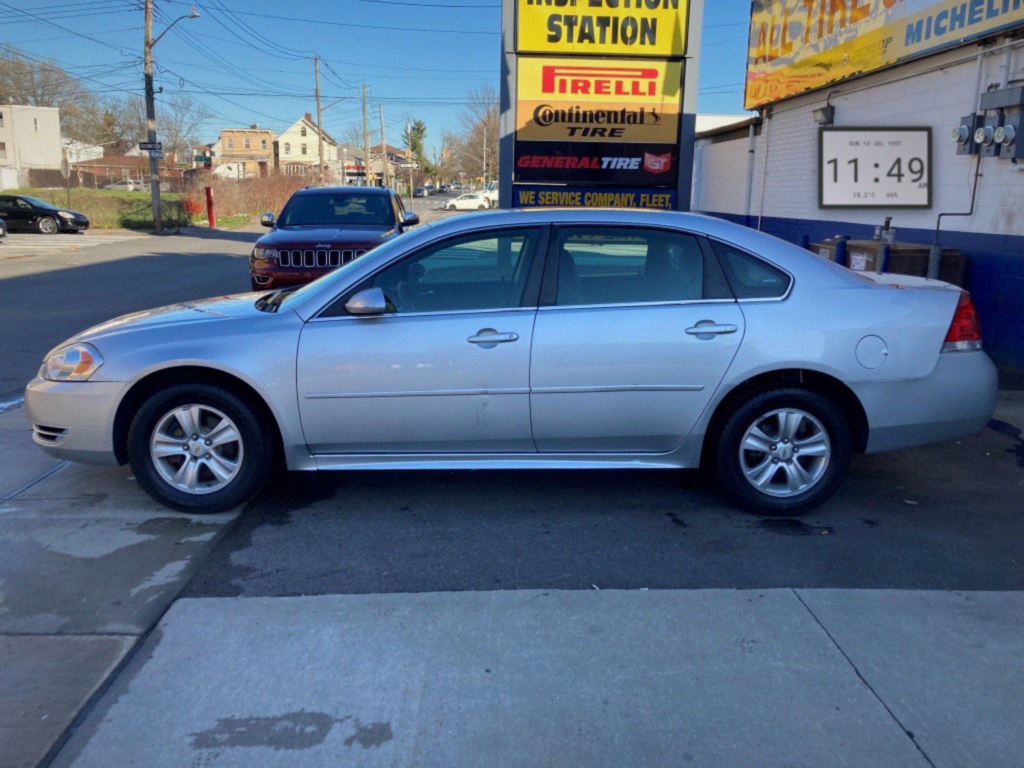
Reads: h=11 m=49
